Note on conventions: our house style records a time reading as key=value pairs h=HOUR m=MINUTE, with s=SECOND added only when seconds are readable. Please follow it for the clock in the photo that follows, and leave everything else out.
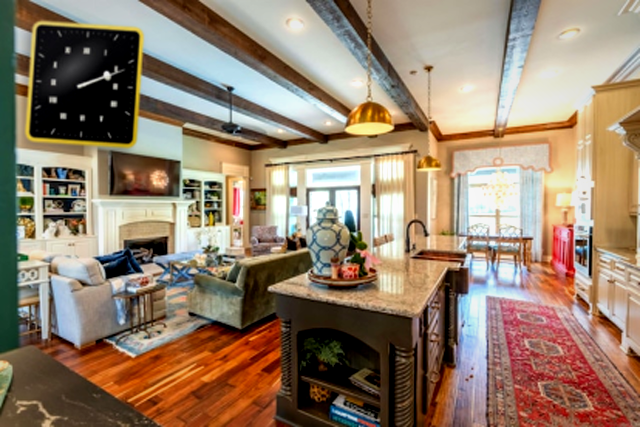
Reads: h=2 m=11
